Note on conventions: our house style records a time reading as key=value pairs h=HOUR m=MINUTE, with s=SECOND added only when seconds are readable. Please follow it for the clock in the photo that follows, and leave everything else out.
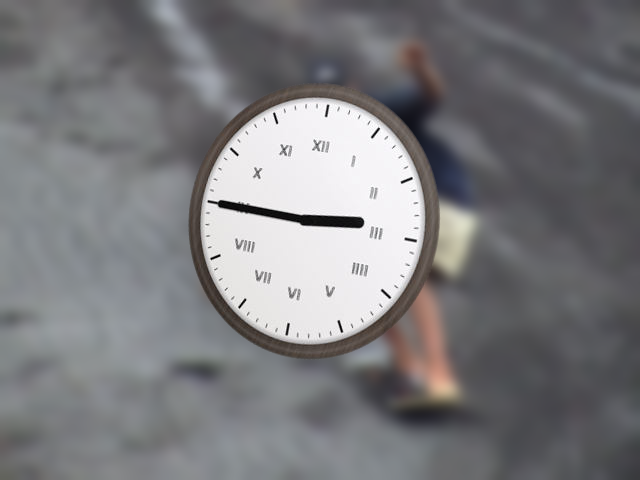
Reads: h=2 m=45
